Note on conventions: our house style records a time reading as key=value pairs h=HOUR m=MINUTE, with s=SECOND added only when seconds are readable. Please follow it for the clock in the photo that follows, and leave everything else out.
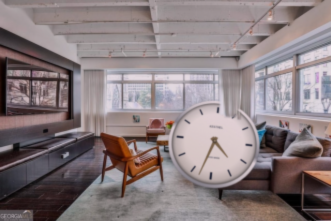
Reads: h=4 m=33
